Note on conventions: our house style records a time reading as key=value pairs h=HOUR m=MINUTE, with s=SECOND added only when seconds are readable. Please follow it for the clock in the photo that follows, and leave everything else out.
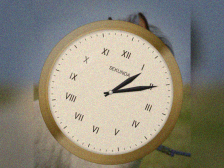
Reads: h=1 m=10
